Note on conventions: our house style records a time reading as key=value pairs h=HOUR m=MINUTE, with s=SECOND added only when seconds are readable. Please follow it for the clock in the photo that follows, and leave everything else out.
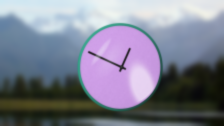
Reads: h=12 m=49
